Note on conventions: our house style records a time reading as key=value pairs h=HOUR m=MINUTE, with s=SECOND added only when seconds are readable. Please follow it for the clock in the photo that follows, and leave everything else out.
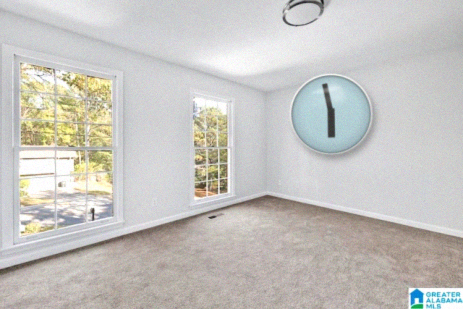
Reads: h=5 m=58
